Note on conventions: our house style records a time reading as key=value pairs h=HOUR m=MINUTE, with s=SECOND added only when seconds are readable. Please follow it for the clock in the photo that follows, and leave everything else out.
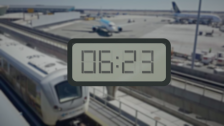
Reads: h=6 m=23
